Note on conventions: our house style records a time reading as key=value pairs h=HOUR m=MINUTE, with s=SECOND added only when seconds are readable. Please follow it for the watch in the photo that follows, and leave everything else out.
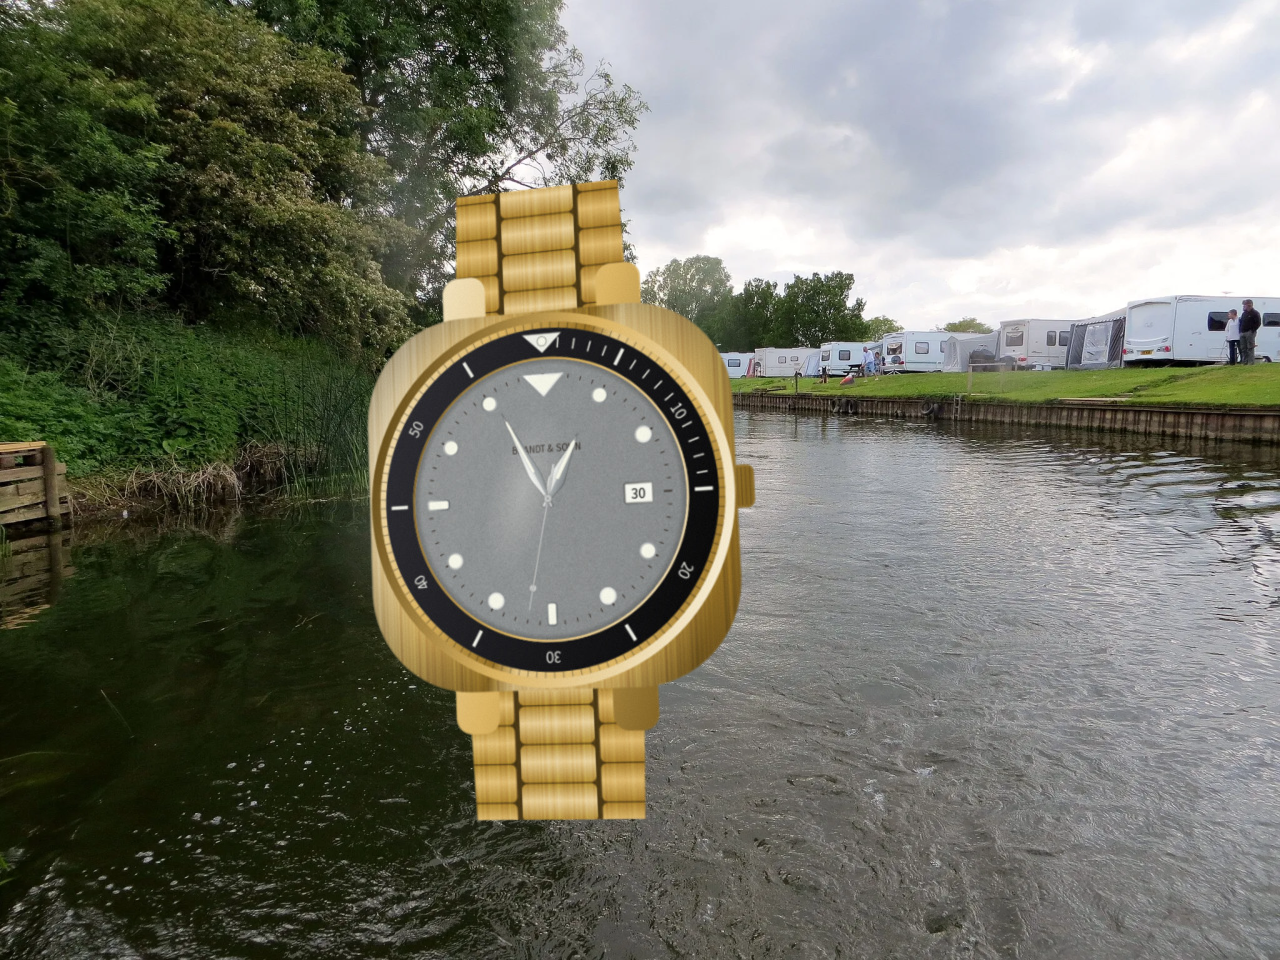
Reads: h=12 m=55 s=32
